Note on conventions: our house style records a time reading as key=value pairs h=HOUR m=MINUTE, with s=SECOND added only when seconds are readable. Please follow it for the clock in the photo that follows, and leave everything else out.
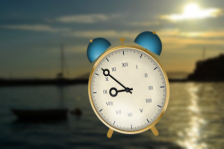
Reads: h=8 m=52
